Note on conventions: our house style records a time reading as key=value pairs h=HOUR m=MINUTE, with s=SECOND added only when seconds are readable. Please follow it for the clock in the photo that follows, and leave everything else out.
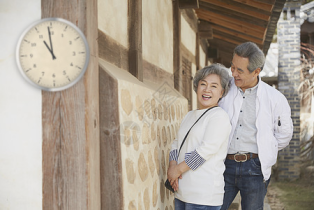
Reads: h=10 m=59
